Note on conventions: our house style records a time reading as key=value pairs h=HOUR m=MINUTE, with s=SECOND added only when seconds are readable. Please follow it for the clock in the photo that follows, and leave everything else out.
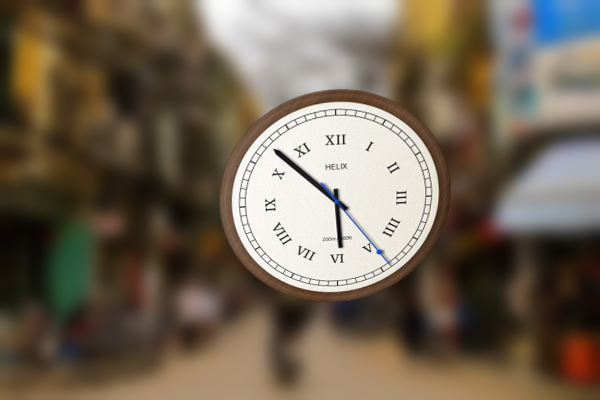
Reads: h=5 m=52 s=24
